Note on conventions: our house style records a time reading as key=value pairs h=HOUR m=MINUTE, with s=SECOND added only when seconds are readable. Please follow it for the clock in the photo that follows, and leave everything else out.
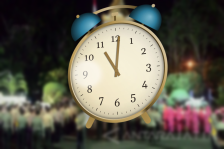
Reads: h=11 m=1
